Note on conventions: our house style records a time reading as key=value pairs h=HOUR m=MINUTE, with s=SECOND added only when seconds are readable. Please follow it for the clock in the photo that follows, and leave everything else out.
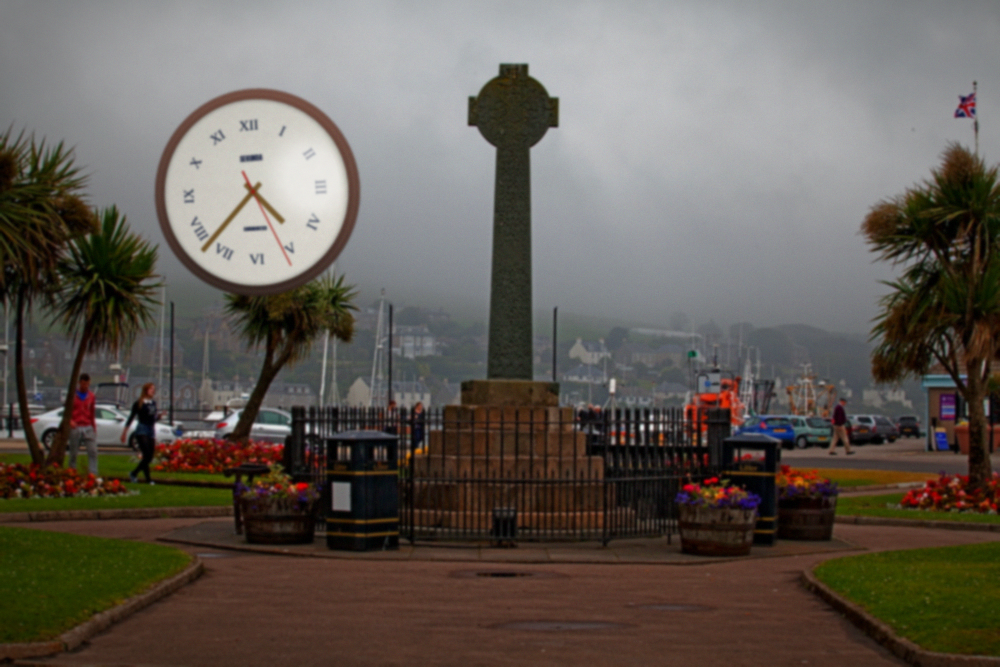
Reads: h=4 m=37 s=26
